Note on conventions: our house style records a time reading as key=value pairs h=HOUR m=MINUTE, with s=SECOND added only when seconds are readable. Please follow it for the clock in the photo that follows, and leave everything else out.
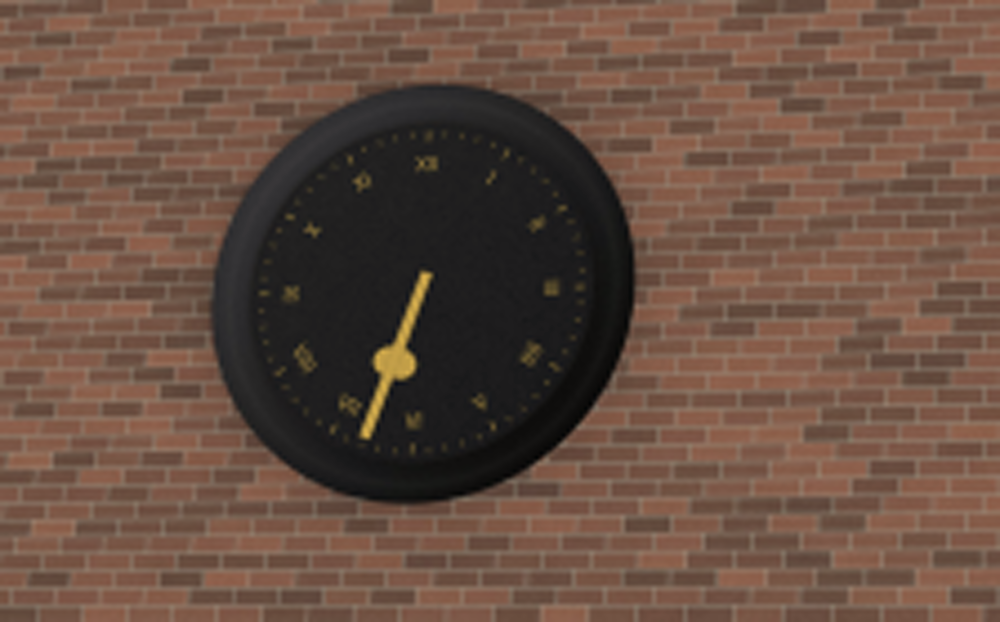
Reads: h=6 m=33
